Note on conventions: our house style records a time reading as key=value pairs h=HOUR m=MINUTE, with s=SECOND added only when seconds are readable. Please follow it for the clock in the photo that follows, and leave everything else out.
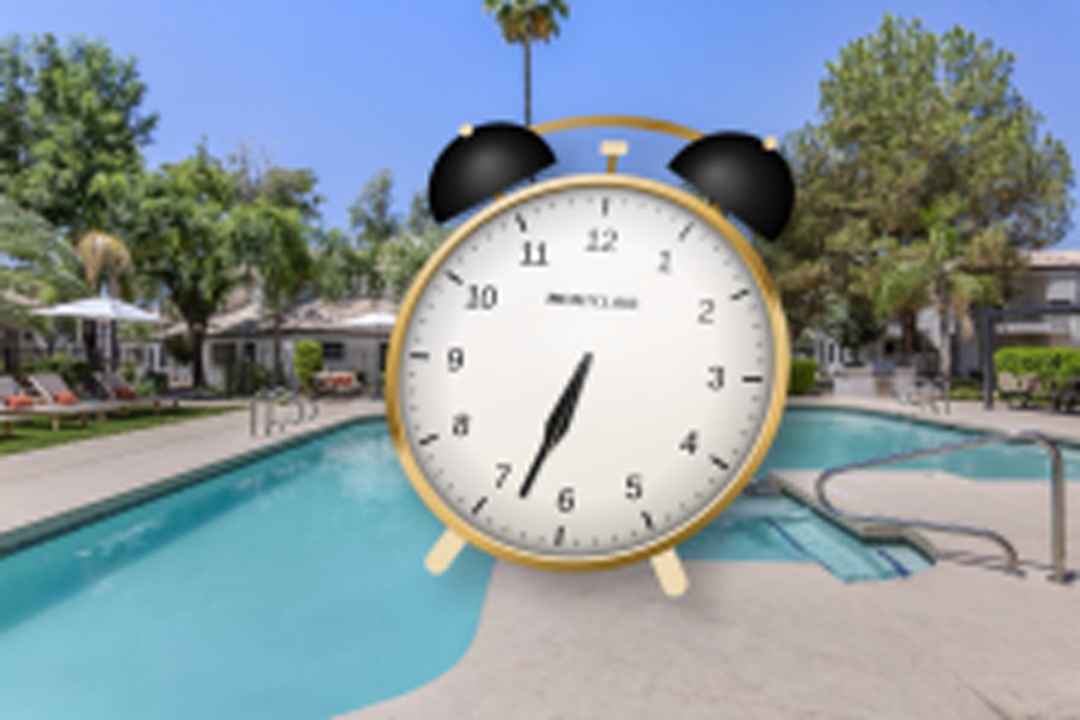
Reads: h=6 m=33
